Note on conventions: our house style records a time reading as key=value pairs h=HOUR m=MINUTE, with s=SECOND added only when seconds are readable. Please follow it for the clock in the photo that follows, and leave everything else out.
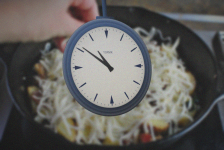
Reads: h=10 m=51
